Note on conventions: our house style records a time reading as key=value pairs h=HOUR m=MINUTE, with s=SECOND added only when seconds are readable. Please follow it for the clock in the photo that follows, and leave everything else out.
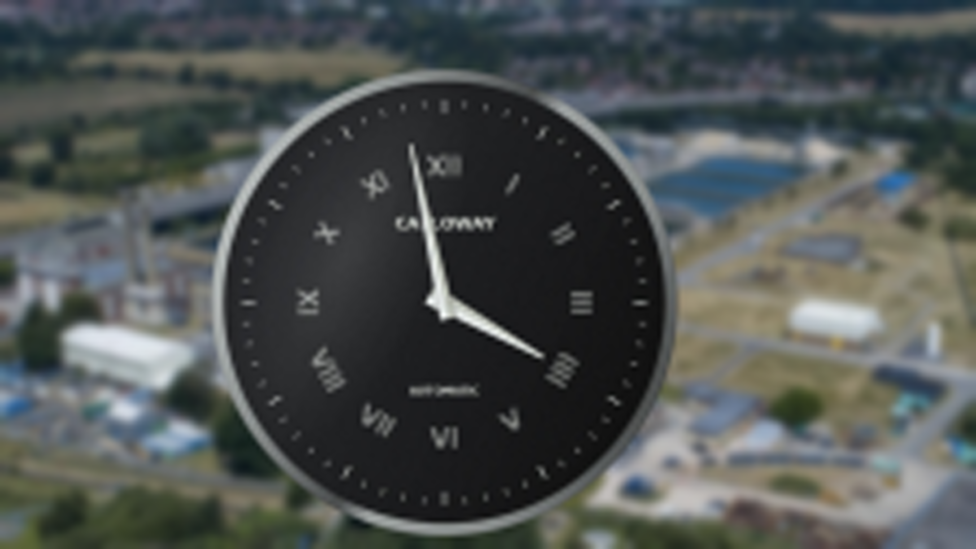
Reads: h=3 m=58
